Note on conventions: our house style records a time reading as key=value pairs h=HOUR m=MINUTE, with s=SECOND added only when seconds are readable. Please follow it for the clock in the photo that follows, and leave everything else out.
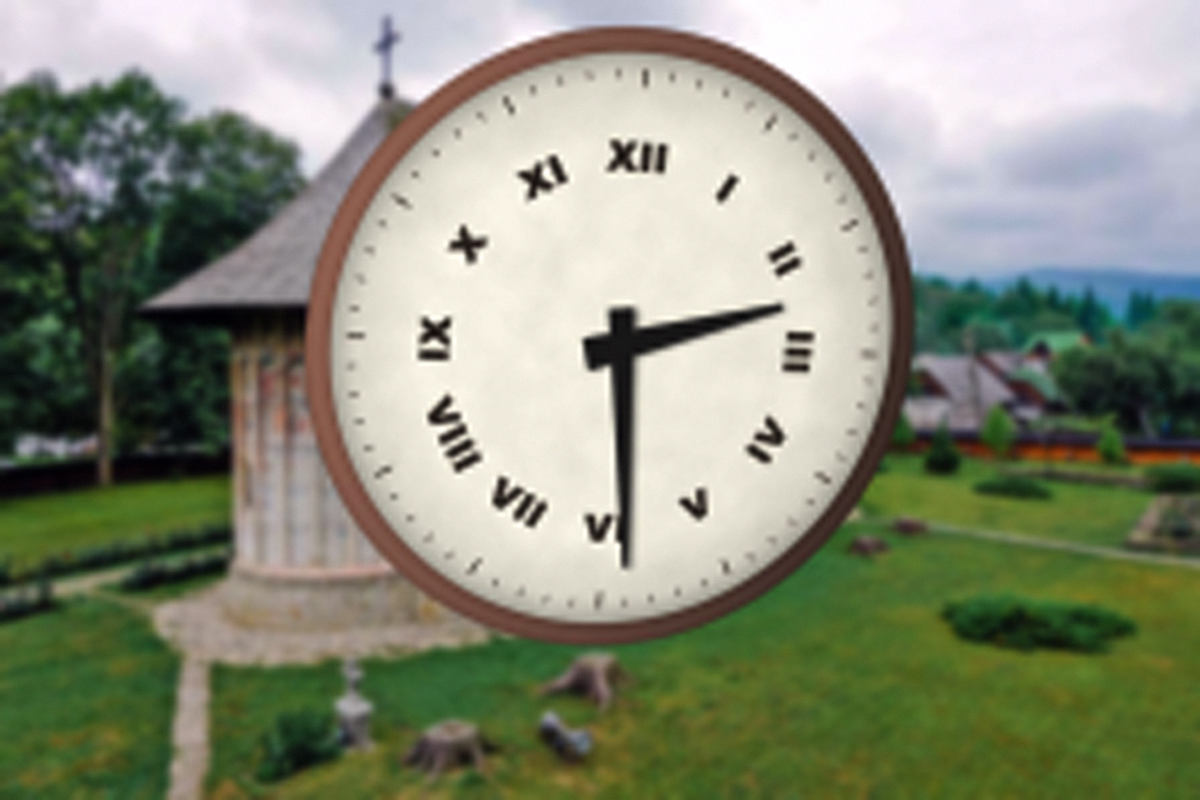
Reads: h=2 m=29
